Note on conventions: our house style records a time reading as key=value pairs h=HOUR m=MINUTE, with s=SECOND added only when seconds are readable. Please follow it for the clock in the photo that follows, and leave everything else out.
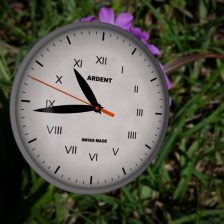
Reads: h=10 m=43 s=48
